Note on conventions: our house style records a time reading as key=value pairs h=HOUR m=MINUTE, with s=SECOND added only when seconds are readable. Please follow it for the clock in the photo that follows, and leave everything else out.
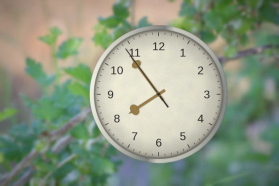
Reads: h=7 m=53 s=54
